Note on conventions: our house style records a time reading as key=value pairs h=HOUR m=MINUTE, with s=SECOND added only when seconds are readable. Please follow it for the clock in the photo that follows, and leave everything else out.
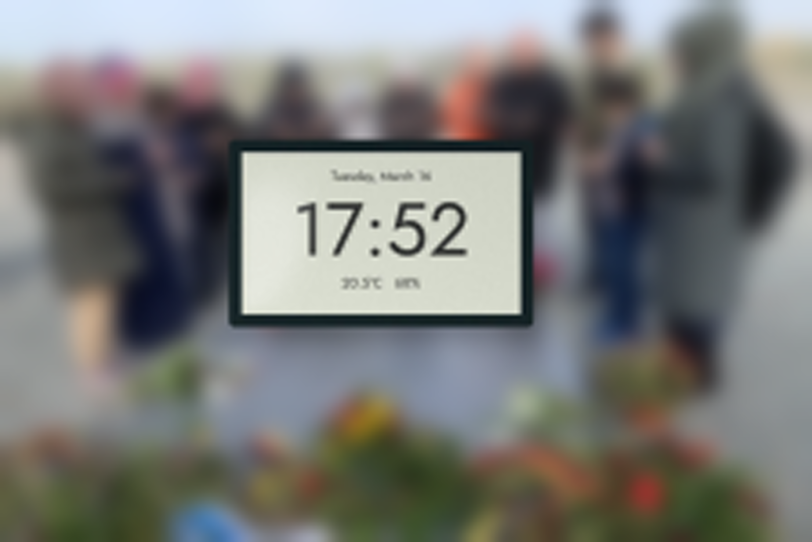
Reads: h=17 m=52
